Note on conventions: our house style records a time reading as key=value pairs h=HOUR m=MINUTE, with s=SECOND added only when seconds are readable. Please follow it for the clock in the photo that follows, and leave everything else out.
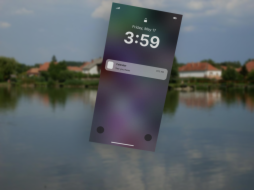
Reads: h=3 m=59
